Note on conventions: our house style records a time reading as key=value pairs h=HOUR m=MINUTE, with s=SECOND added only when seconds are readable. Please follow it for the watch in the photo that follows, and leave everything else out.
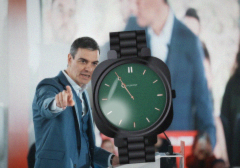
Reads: h=10 m=55
